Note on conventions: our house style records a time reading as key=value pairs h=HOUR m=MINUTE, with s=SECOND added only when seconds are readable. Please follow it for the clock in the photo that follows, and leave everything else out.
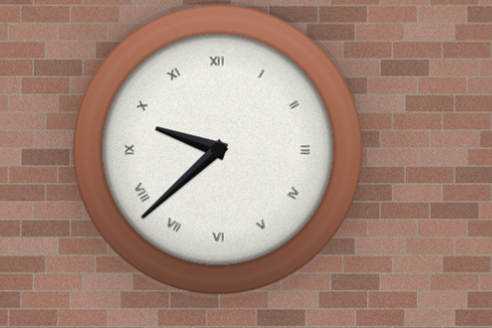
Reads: h=9 m=38
